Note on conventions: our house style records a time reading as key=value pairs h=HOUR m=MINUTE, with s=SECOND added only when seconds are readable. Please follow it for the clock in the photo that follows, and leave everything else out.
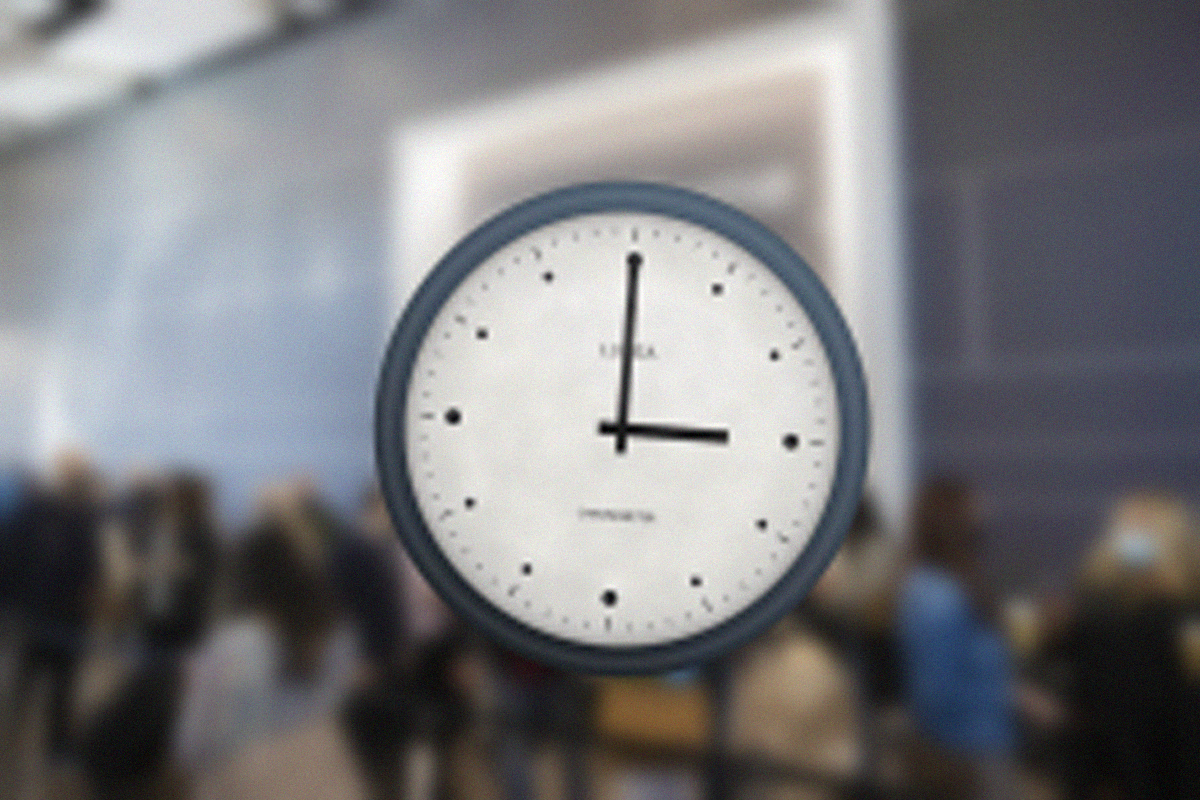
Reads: h=3 m=0
